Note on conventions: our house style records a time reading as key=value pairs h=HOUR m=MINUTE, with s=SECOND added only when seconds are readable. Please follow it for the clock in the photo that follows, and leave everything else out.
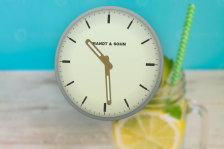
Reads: h=10 m=29
